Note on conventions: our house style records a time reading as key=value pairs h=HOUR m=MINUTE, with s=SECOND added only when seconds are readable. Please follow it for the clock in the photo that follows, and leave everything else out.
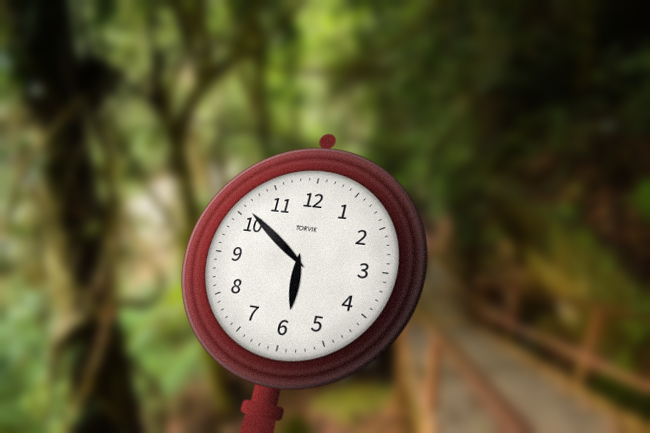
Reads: h=5 m=51
